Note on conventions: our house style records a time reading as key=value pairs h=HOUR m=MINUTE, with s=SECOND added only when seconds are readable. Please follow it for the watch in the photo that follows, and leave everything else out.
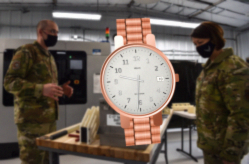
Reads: h=9 m=31
